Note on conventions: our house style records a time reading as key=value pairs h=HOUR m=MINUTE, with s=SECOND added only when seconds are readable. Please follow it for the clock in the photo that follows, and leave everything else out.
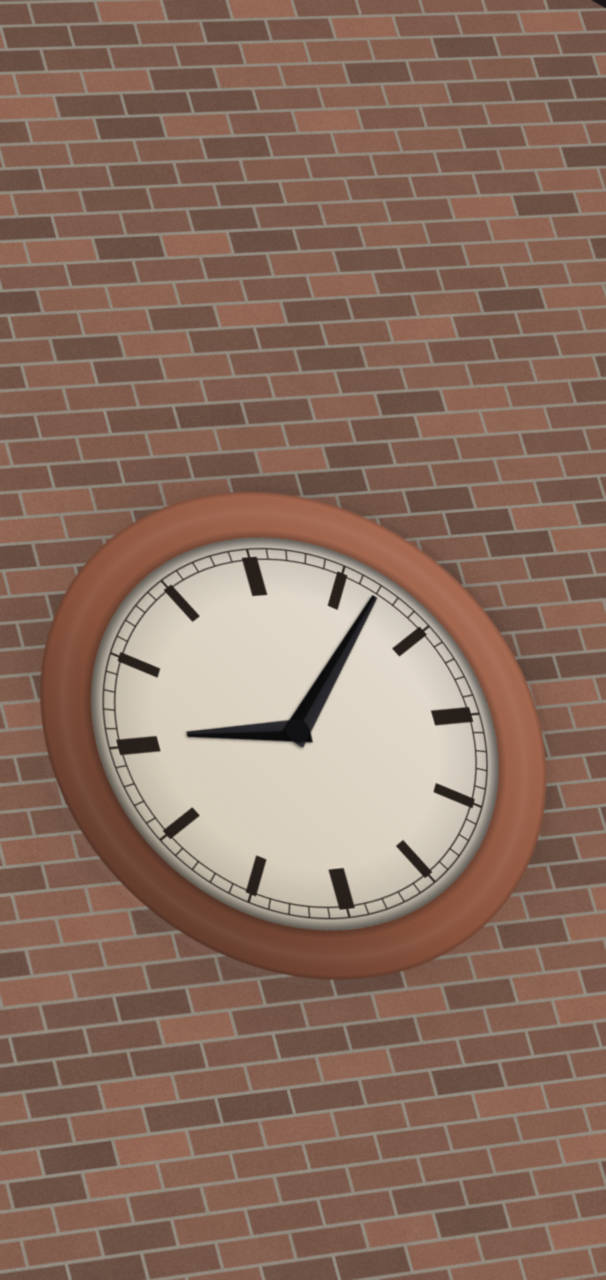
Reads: h=9 m=7
